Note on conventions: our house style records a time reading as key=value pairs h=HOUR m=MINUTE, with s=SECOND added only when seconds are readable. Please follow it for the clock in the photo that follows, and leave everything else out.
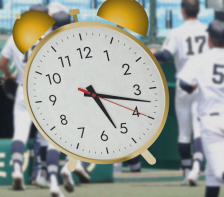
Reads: h=5 m=17 s=20
